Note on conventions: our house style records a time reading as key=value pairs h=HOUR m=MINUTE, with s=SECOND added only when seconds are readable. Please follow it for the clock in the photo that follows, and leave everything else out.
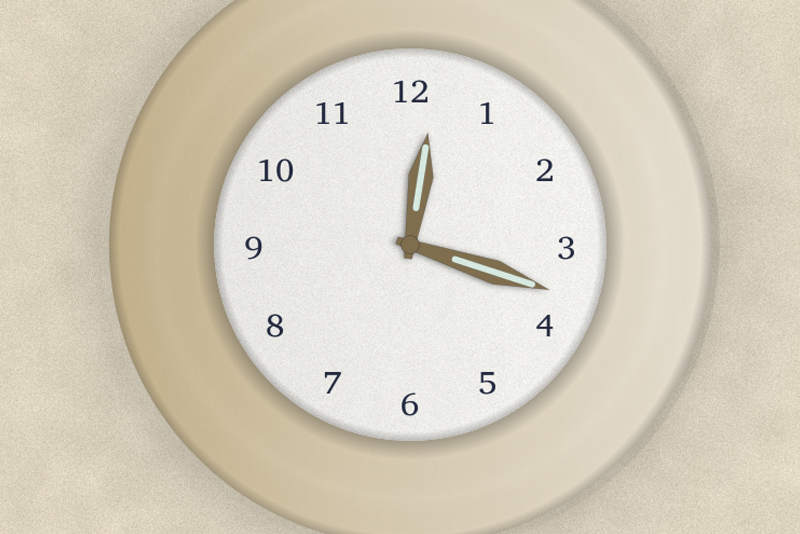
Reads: h=12 m=18
